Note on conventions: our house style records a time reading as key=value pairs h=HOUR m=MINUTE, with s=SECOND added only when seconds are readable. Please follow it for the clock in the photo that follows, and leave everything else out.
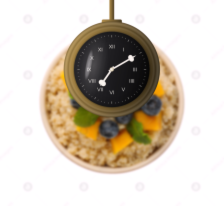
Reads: h=7 m=10
